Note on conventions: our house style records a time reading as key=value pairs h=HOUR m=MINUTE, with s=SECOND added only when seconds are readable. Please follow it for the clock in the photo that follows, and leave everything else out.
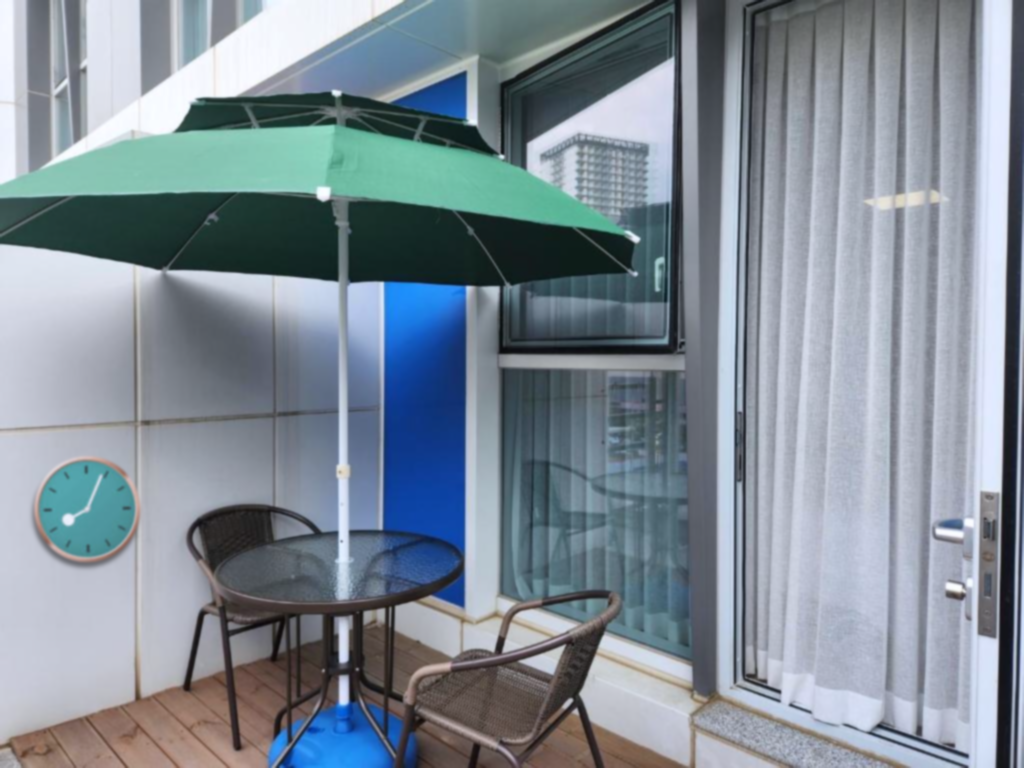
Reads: h=8 m=4
